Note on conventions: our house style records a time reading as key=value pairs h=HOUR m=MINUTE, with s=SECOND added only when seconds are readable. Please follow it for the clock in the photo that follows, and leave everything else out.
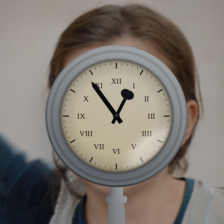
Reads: h=12 m=54
